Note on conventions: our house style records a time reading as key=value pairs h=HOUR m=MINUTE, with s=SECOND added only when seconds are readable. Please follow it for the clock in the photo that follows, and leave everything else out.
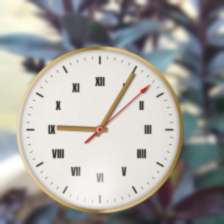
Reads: h=9 m=5 s=8
